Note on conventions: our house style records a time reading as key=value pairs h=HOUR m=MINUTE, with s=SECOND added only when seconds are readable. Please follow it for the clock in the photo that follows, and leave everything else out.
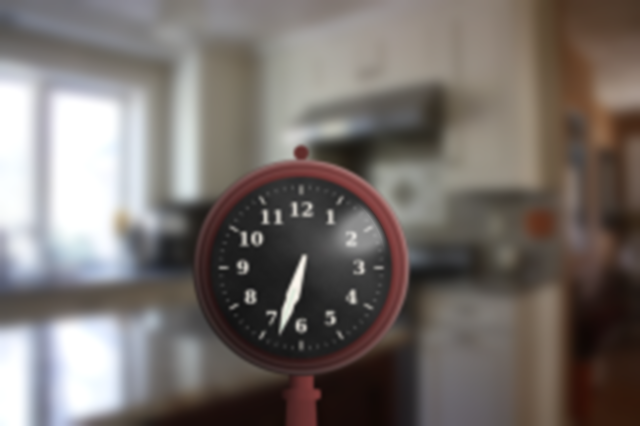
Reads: h=6 m=33
